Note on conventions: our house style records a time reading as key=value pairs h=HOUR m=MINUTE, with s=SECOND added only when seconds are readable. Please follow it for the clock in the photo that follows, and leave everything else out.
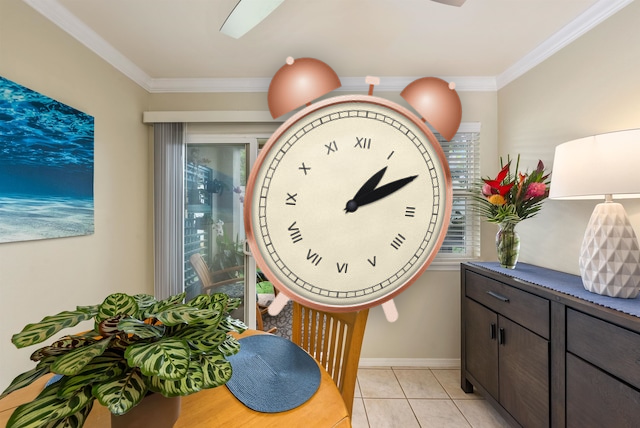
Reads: h=1 m=10
